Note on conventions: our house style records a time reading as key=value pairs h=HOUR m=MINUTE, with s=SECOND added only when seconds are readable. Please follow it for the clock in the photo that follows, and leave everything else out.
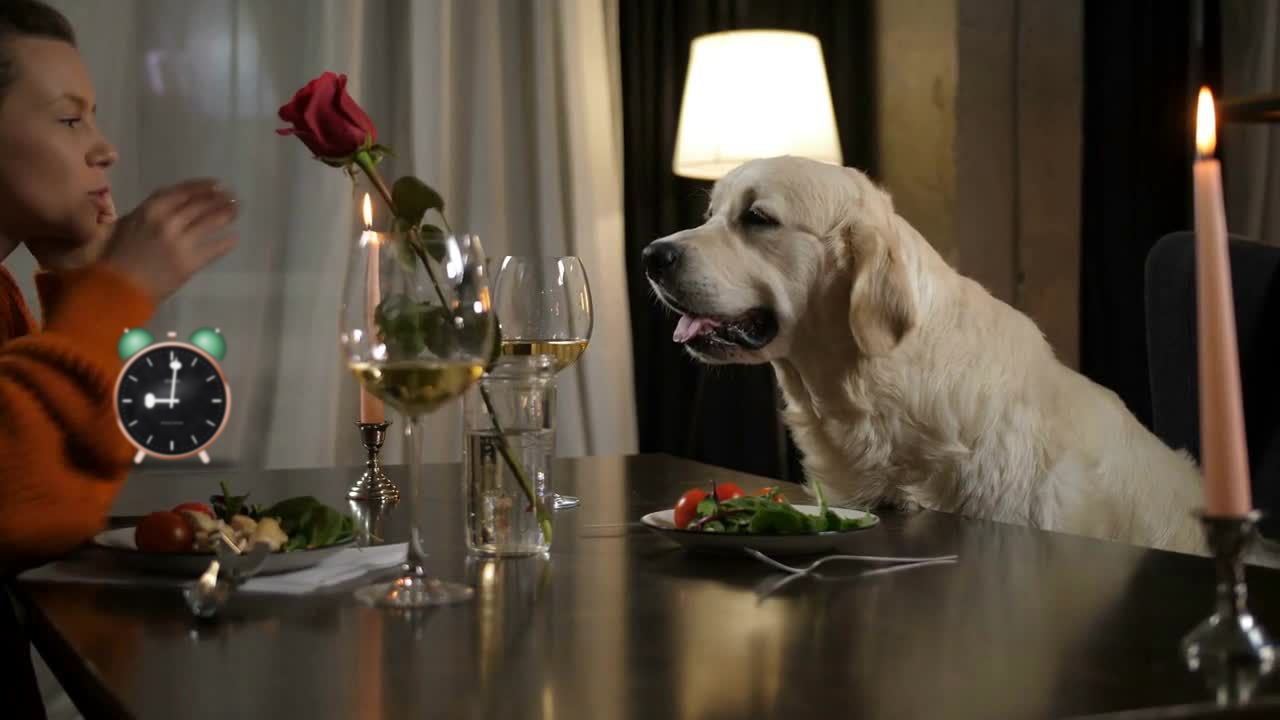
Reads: h=9 m=1
